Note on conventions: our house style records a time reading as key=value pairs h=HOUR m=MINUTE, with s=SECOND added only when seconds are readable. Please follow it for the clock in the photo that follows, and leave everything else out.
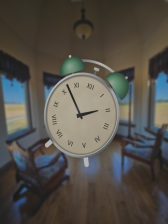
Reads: h=1 m=52
